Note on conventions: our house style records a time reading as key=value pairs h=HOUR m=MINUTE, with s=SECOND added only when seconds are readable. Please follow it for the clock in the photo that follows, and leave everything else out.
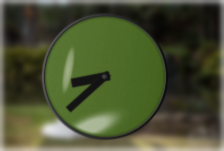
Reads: h=8 m=38
